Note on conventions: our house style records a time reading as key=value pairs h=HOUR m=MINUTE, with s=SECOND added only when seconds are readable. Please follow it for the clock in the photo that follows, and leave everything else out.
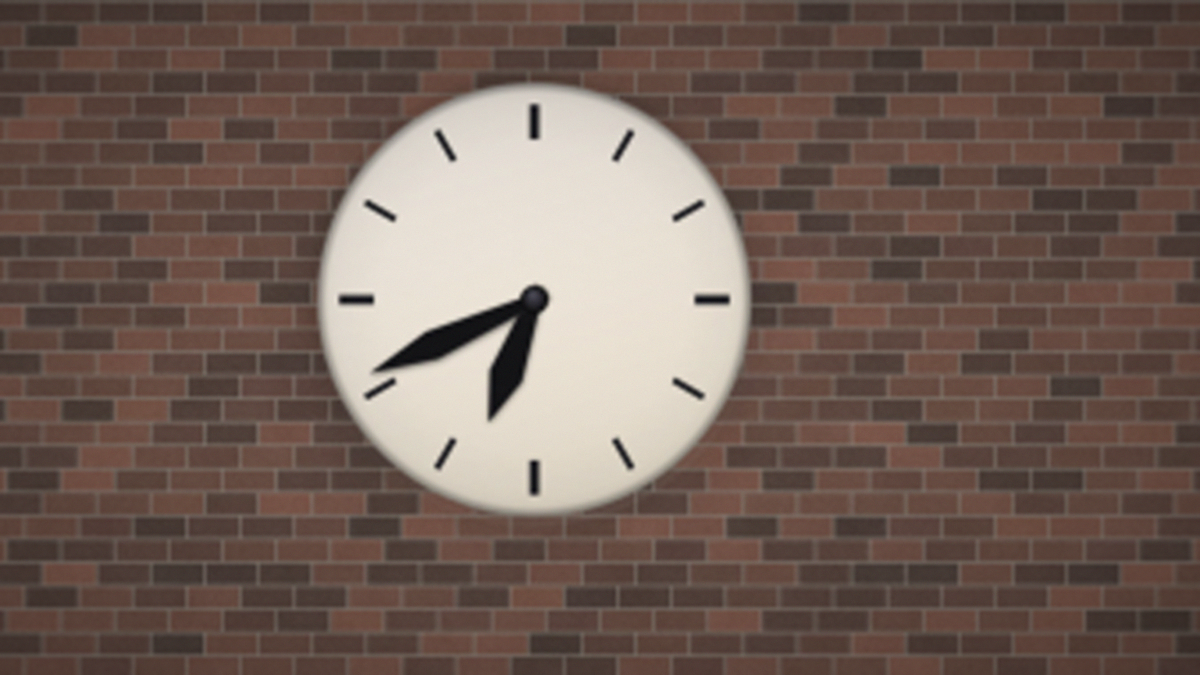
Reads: h=6 m=41
